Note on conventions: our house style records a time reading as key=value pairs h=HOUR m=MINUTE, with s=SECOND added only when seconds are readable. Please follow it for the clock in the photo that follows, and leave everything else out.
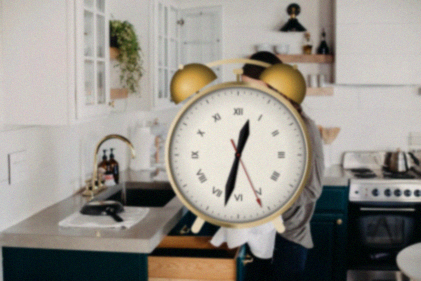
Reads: h=12 m=32 s=26
